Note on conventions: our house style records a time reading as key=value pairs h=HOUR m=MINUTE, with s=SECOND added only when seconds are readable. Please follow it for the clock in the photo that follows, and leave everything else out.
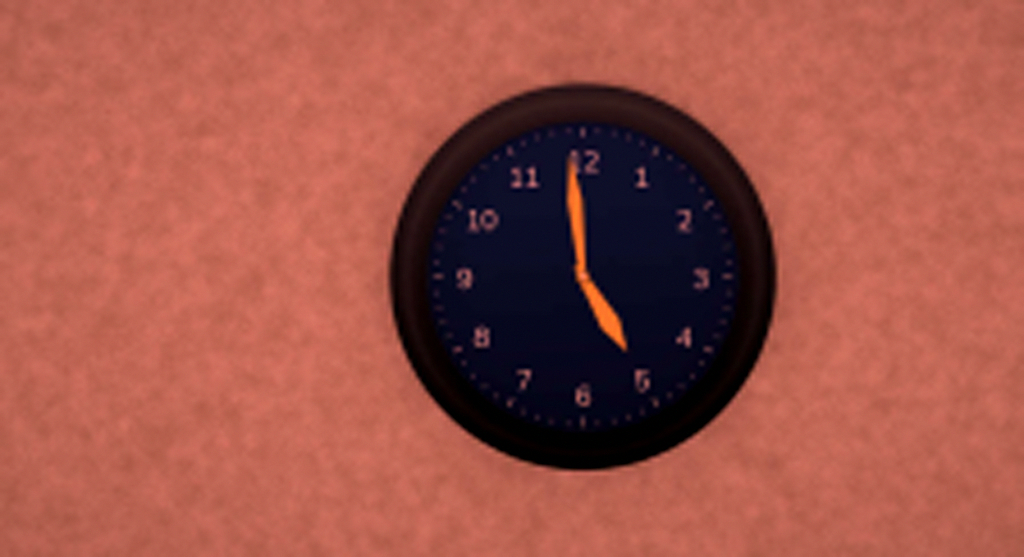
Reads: h=4 m=59
